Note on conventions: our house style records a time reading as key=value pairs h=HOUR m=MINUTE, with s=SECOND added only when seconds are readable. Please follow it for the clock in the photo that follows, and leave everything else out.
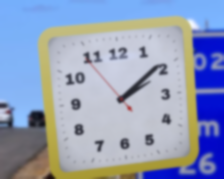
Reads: h=2 m=8 s=54
